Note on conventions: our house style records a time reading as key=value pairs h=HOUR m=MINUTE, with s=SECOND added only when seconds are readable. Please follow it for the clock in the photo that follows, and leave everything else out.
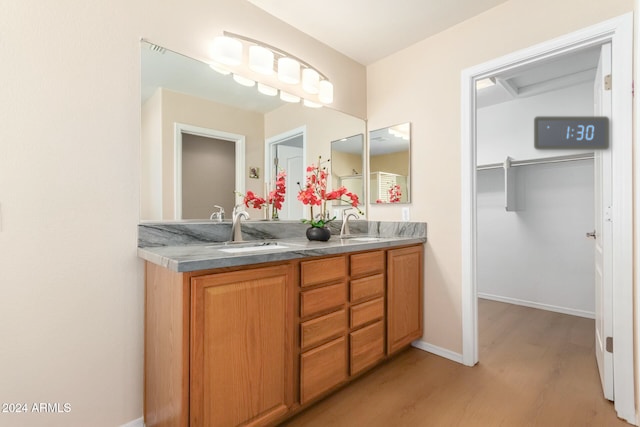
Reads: h=1 m=30
